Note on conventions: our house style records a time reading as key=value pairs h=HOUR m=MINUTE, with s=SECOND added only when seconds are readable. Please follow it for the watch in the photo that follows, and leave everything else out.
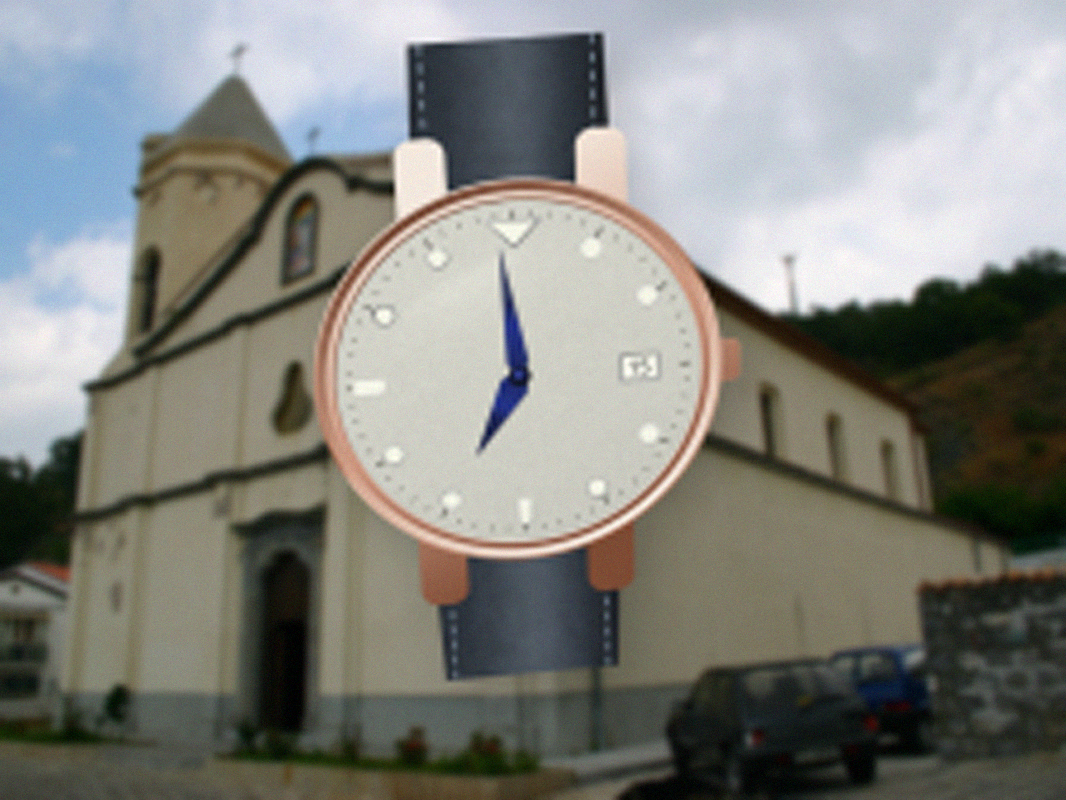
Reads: h=6 m=59
